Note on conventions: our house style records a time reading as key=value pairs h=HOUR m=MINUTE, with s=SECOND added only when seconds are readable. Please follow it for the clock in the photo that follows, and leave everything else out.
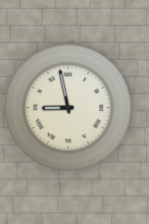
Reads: h=8 m=58
